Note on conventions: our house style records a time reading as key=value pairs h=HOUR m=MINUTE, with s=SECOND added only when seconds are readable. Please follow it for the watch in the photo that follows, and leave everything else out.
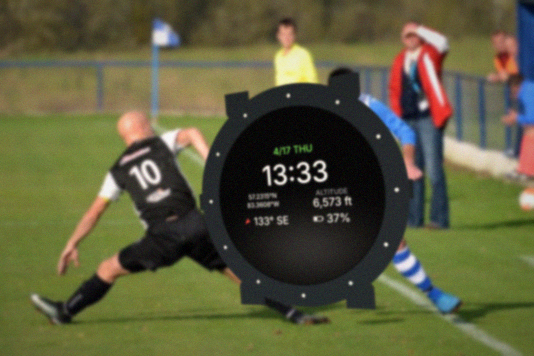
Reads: h=13 m=33
